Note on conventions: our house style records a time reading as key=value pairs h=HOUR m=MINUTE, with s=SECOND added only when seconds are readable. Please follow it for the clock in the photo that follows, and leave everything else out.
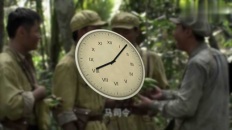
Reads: h=8 m=7
